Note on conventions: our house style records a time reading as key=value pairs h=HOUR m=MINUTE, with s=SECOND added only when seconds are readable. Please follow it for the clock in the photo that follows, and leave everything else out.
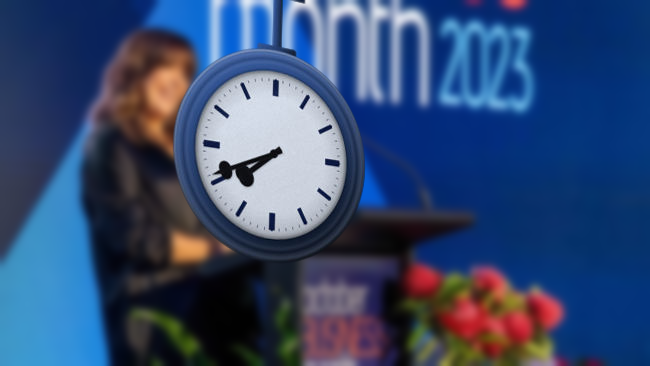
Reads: h=7 m=41
